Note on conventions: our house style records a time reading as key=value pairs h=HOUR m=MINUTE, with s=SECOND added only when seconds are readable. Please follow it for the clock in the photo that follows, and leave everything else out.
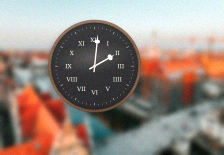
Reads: h=2 m=1
